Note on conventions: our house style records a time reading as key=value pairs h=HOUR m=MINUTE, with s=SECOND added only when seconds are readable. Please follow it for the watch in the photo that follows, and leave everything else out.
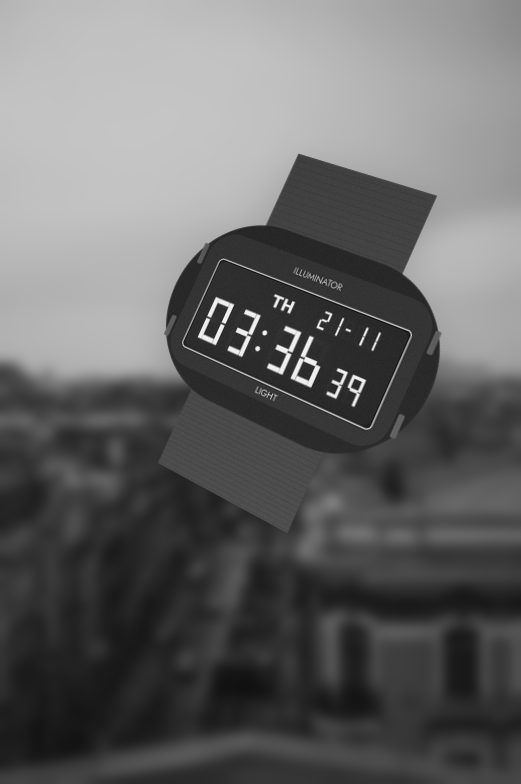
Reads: h=3 m=36 s=39
